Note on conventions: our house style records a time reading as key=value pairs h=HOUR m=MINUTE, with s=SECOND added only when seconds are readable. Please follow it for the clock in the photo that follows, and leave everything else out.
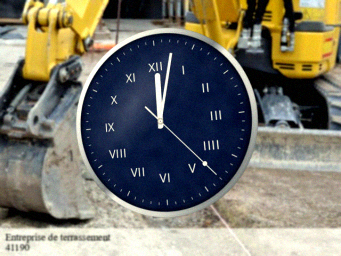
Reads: h=12 m=2 s=23
